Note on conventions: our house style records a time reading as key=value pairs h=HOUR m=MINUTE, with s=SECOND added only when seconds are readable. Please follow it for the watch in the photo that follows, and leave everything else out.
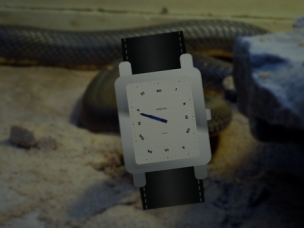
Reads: h=9 m=49
